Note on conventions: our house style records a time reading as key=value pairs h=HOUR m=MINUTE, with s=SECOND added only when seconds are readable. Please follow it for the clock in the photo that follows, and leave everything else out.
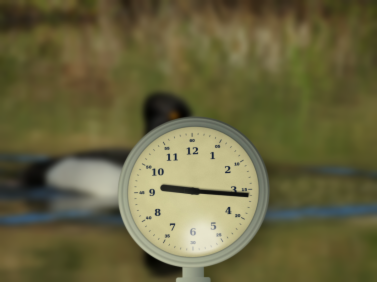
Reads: h=9 m=16
